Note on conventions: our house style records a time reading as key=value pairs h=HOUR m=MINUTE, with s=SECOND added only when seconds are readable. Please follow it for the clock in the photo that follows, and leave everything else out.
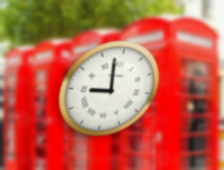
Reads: h=8 m=58
